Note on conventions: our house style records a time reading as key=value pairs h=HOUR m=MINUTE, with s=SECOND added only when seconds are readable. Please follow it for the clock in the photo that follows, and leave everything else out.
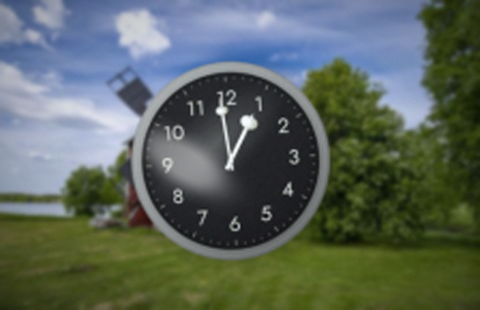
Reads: h=12 m=59
